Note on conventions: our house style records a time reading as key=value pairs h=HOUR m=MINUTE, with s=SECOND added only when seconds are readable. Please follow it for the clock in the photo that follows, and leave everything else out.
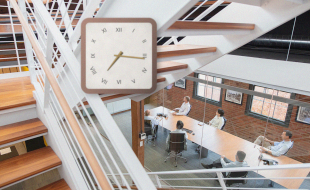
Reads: h=7 m=16
